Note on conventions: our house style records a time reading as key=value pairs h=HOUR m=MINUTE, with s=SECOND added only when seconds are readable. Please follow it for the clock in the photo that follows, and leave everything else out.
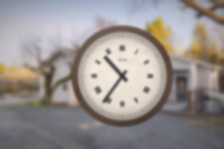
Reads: h=10 m=36
